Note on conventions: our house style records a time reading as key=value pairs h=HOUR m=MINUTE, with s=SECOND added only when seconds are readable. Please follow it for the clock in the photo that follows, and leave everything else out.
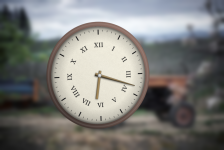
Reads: h=6 m=18
